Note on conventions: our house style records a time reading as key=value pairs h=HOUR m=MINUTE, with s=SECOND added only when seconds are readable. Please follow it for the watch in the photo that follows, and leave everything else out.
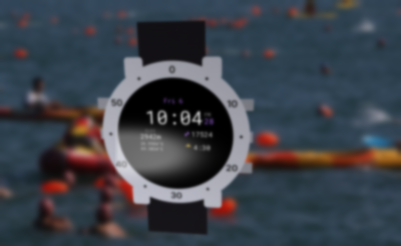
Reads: h=10 m=4
